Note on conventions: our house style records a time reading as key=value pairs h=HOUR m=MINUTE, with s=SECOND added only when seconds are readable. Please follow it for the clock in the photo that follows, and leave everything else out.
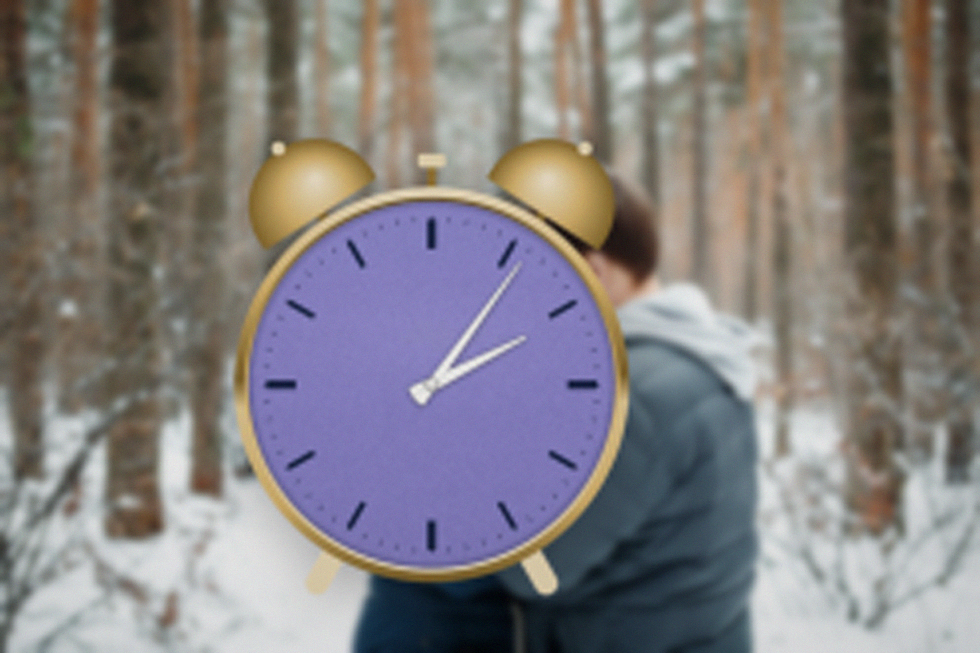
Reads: h=2 m=6
